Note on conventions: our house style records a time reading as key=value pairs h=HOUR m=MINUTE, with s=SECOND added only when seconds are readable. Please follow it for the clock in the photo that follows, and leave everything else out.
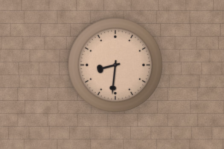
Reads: h=8 m=31
